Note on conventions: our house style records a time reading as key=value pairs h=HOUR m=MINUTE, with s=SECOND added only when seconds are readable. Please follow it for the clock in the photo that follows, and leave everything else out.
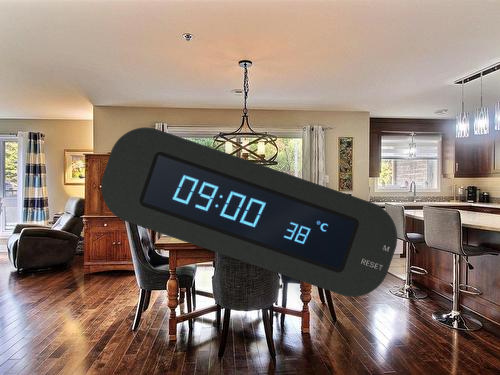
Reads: h=9 m=0
